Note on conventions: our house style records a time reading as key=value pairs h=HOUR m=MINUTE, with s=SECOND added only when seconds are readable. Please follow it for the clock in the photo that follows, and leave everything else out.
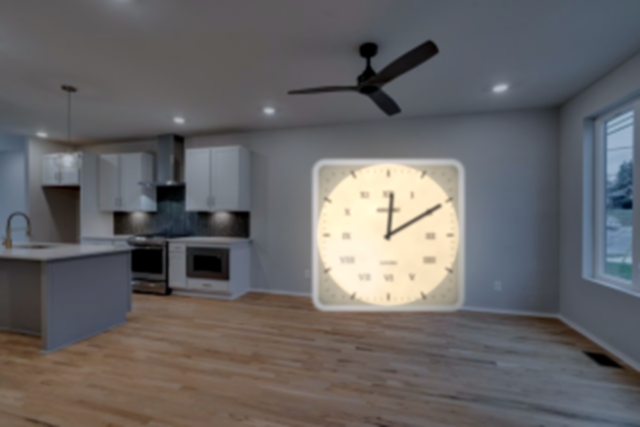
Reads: h=12 m=10
